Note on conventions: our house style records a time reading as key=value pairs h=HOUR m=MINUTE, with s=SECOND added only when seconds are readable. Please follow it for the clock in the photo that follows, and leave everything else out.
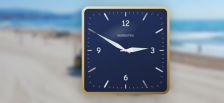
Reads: h=2 m=50
